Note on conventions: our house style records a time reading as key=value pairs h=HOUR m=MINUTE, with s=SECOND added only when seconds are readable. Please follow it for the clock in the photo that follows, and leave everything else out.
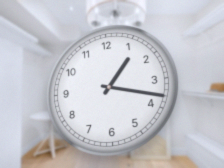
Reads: h=1 m=18
